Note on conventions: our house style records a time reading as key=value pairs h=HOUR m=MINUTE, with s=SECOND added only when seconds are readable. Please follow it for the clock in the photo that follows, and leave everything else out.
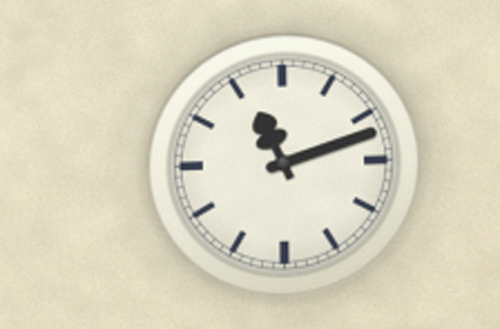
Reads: h=11 m=12
